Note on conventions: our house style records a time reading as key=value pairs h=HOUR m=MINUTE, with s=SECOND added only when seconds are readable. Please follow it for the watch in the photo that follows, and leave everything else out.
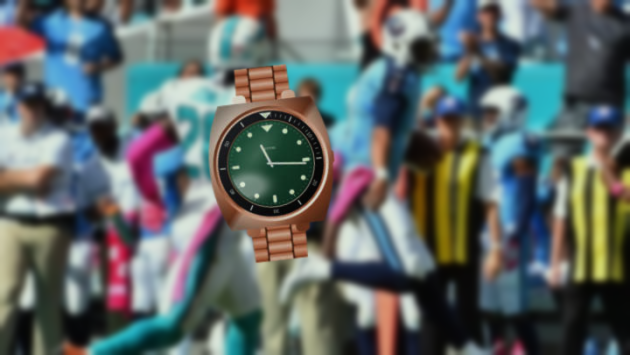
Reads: h=11 m=16
